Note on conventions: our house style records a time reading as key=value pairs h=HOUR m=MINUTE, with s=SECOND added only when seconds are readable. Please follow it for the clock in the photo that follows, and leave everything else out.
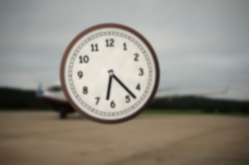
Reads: h=6 m=23
